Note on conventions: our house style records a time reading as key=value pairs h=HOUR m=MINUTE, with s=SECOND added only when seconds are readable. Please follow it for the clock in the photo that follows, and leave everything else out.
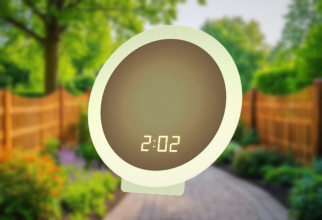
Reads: h=2 m=2
